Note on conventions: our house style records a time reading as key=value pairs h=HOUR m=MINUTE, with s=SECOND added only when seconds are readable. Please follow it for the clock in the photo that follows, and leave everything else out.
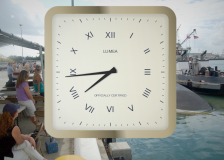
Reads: h=7 m=44
